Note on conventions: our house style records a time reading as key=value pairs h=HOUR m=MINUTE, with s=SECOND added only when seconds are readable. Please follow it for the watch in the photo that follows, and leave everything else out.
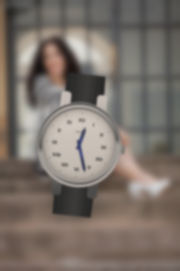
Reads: h=12 m=27
